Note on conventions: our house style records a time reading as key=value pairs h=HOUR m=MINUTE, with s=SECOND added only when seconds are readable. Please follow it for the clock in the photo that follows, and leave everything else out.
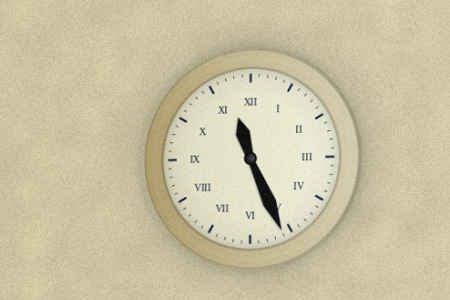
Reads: h=11 m=26
